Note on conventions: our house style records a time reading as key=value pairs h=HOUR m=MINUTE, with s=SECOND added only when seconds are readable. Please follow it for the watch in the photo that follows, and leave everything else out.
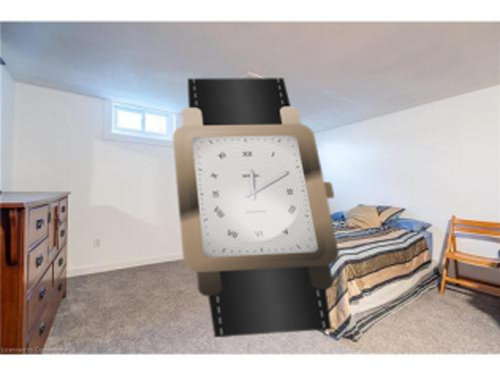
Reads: h=12 m=10
